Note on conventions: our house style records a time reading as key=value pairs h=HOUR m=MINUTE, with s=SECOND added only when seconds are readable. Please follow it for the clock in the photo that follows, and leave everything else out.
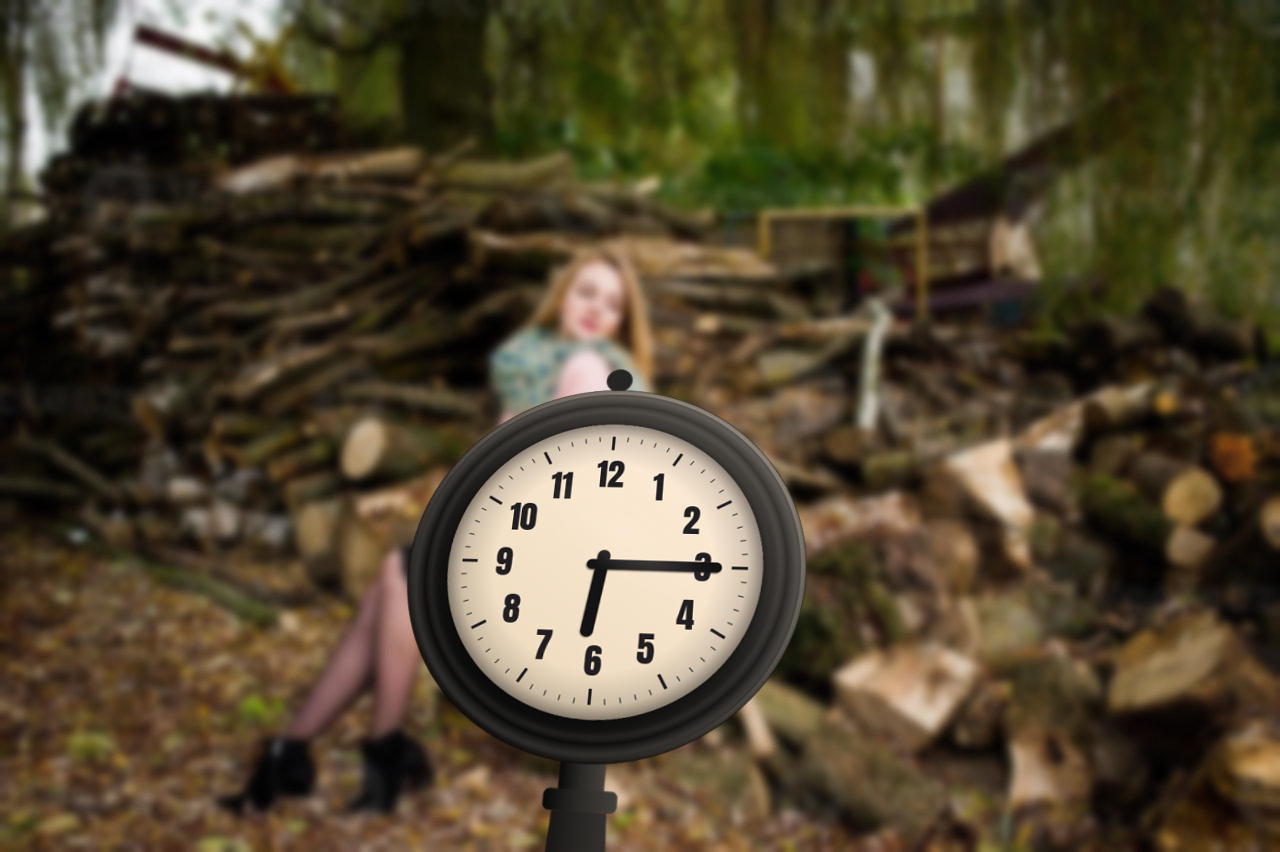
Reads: h=6 m=15
